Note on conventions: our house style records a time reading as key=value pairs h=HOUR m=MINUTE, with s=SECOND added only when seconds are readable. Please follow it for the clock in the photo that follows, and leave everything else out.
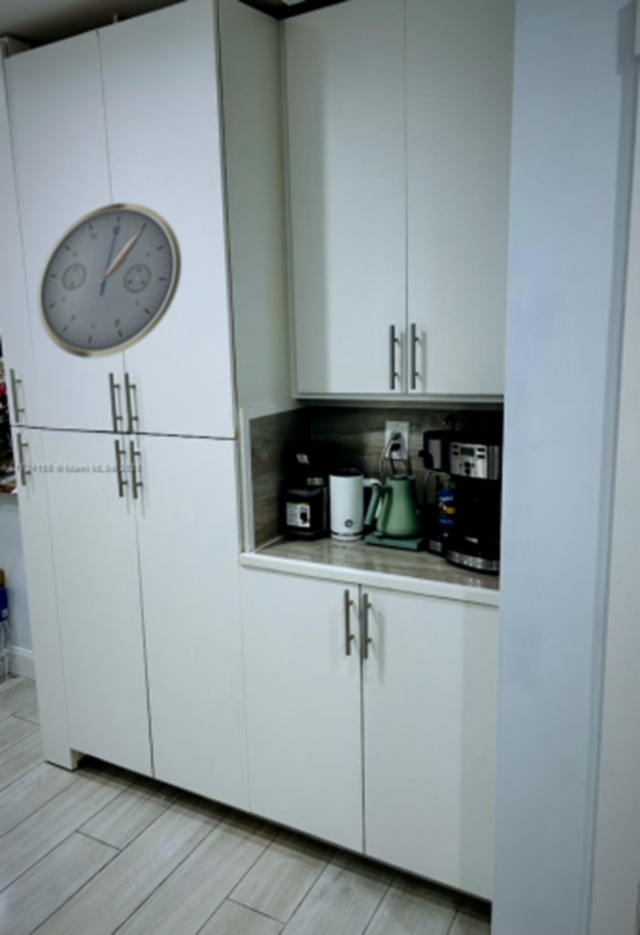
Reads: h=1 m=5
